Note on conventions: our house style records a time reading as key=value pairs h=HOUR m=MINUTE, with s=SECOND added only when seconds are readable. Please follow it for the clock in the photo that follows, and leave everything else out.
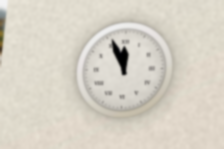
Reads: h=11 m=56
